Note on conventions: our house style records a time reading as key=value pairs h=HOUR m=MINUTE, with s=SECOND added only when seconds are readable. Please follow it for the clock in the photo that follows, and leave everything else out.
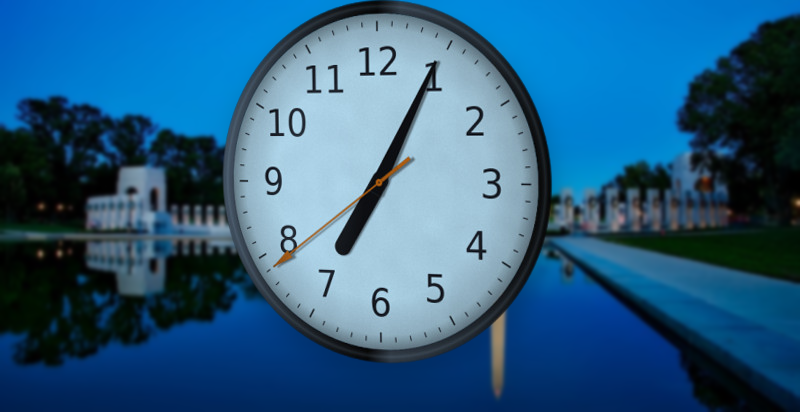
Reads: h=7 m=4 s=39
